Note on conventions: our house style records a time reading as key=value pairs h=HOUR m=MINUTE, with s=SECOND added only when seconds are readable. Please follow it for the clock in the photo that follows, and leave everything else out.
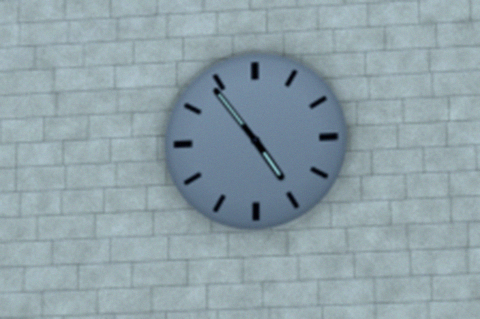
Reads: h=4 m=54
